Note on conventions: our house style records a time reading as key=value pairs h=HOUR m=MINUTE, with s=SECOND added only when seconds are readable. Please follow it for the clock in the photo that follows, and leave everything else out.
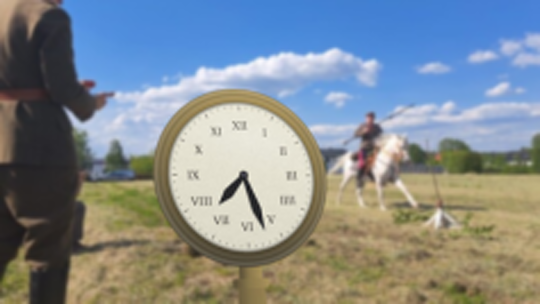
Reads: h=7 m=27
